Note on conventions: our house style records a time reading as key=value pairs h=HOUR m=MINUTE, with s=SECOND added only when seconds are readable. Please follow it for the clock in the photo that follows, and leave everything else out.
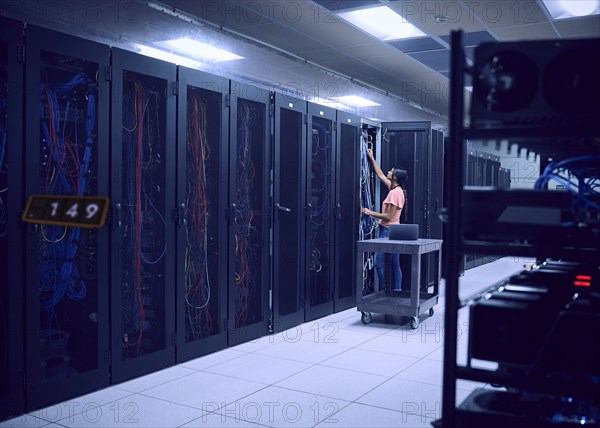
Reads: h=1 m=49
